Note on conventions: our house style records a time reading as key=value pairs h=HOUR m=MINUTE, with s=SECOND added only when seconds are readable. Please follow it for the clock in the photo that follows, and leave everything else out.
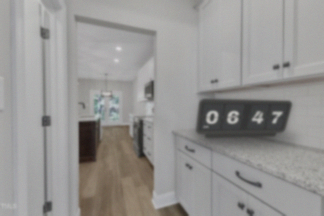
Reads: h=6 m=47
